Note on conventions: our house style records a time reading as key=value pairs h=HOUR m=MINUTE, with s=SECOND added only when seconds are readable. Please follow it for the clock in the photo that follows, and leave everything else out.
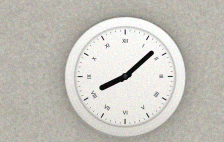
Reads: h=8 m=8
